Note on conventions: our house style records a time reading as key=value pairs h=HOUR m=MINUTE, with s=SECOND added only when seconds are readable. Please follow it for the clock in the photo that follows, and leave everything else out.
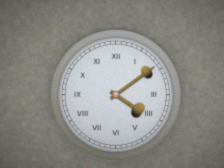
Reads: h=4 m=9
